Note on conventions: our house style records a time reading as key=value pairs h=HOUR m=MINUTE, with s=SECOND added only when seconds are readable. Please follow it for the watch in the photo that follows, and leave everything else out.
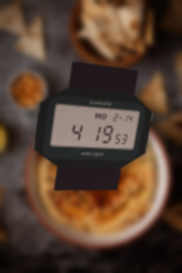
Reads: h=4 m=19
